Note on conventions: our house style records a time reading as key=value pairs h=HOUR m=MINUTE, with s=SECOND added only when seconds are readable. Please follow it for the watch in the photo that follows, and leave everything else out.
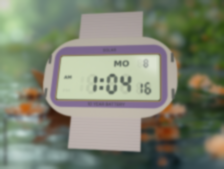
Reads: h=1 m=4 s=16
